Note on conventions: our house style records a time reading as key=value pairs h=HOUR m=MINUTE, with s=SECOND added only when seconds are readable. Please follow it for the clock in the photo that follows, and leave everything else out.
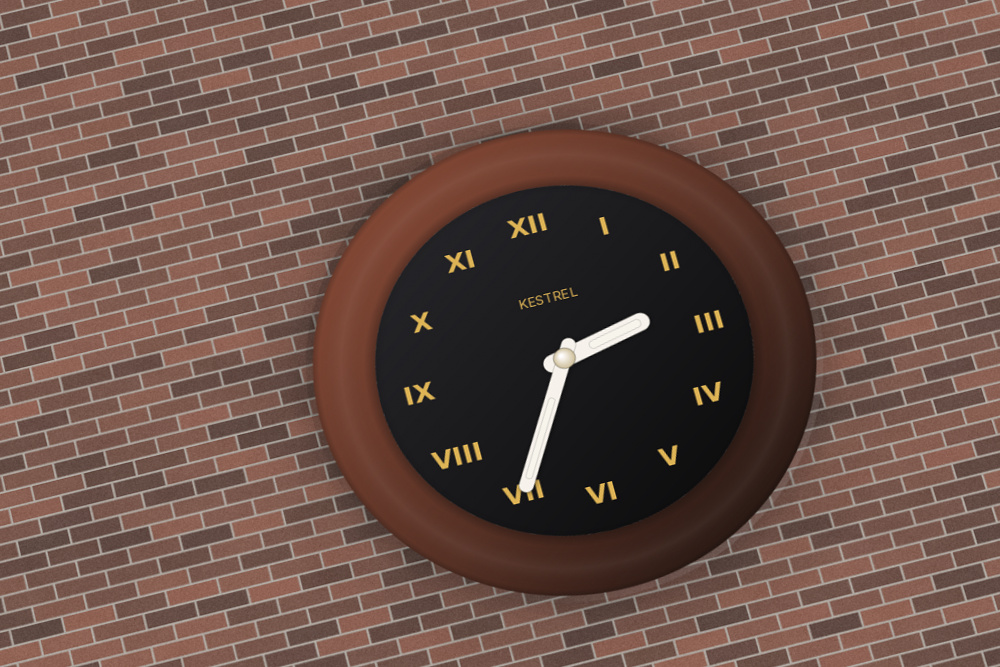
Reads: h=2 m=35
